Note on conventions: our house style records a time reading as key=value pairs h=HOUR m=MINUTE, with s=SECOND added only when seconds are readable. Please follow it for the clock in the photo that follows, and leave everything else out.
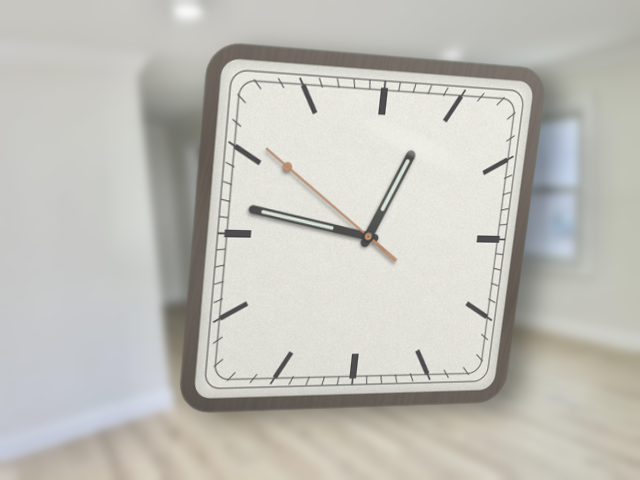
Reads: h=12 m=46 s=51
